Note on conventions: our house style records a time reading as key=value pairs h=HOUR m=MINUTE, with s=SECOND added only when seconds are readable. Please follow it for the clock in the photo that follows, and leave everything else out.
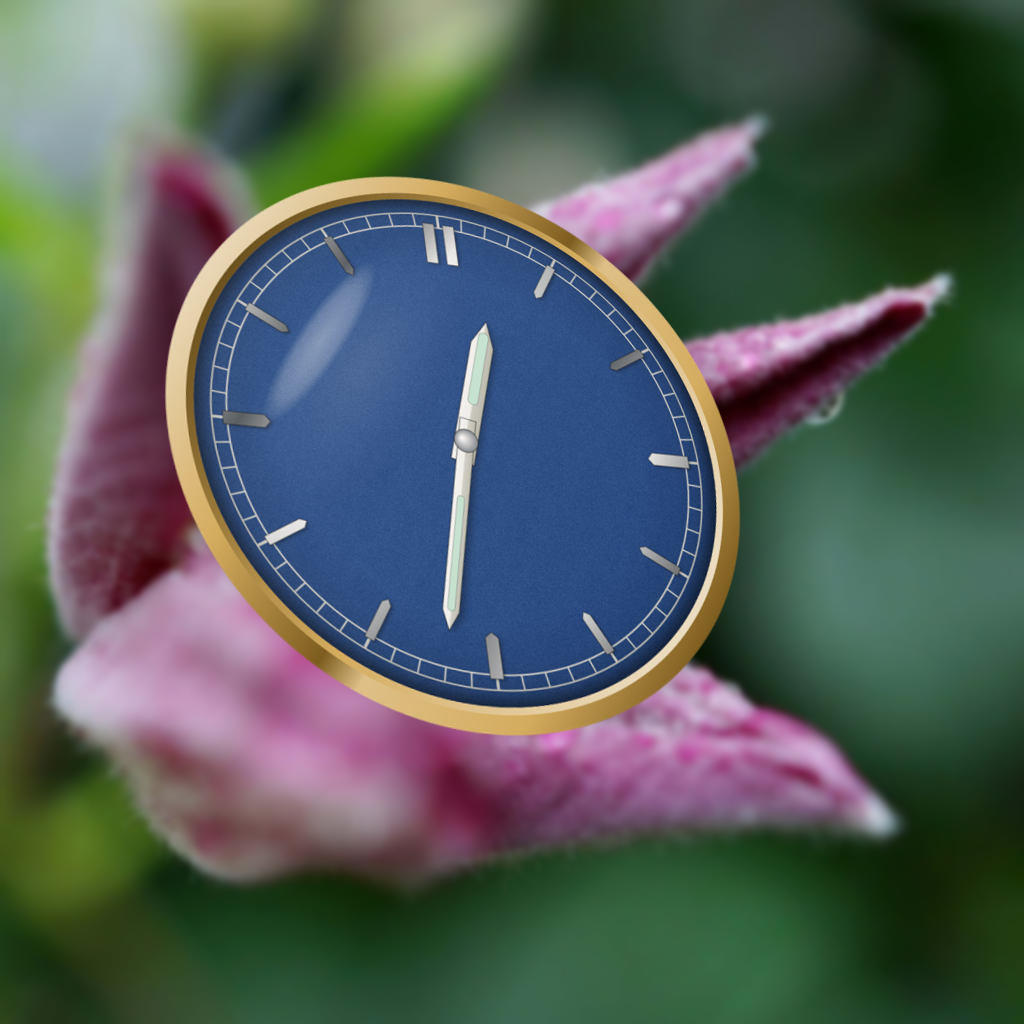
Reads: h=12 m=32
